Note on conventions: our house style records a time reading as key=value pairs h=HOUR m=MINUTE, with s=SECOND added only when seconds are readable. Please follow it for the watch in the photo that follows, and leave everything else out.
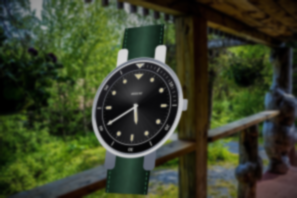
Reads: h=5 m=40
